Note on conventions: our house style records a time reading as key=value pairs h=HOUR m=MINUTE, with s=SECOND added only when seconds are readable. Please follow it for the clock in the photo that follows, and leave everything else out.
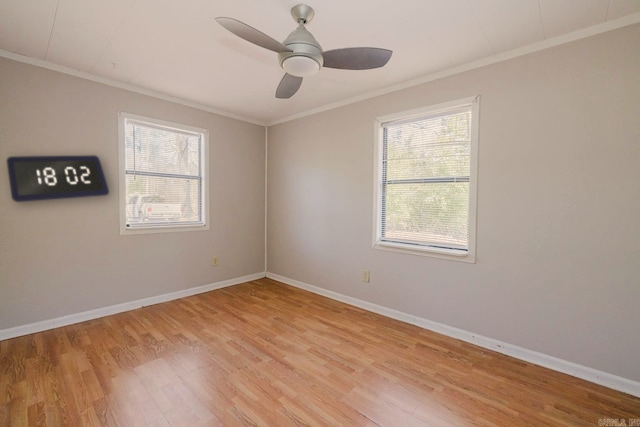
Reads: h=18 m=2
